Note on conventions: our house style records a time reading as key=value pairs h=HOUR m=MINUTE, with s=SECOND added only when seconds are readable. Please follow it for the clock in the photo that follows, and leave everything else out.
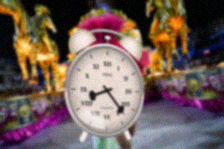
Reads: h=8 m=23
